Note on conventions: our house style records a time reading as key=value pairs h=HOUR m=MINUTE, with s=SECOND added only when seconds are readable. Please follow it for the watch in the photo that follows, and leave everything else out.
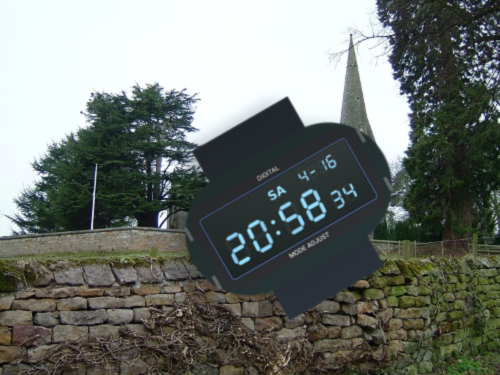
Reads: h=20 m=58 s=34
